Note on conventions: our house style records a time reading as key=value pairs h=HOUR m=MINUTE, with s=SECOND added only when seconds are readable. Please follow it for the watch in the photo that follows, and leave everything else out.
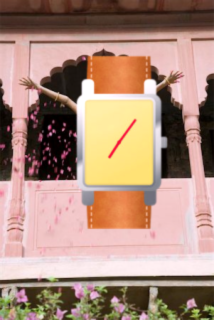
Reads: h=7 m=6
